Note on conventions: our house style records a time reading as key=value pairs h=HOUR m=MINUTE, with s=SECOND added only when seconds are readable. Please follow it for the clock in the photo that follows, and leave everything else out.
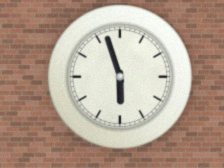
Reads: h=5 m=57
